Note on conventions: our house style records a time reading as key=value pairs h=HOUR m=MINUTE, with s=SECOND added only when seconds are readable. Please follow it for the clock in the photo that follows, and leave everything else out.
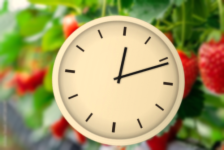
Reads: h=12 m=11
